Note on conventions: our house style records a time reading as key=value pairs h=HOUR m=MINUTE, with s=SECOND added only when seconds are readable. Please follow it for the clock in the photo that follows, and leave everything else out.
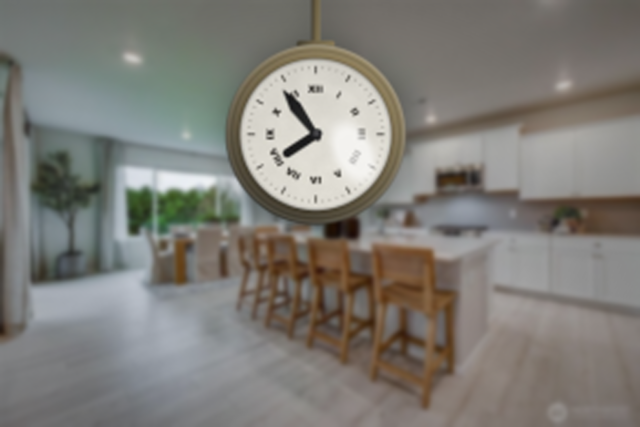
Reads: h=7 m=54
